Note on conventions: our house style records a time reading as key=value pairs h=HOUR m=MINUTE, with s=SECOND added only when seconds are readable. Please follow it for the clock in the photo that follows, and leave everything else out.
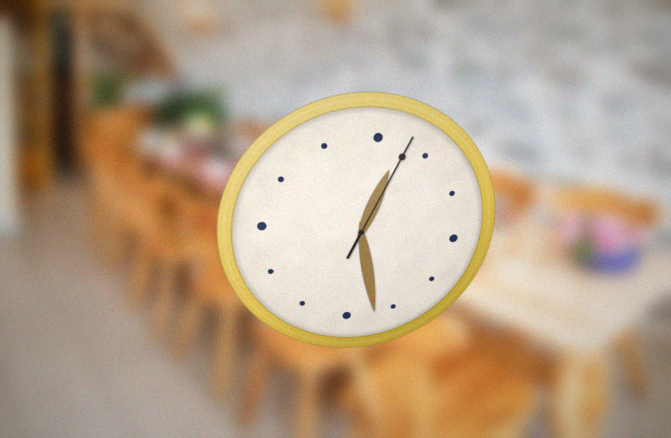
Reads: h=12 m=27 s=3
